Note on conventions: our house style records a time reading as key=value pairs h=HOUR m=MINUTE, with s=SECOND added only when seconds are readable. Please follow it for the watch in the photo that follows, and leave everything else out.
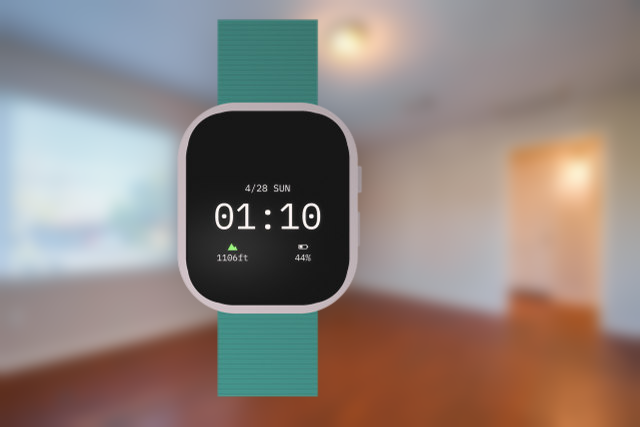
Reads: h=1 m=10
